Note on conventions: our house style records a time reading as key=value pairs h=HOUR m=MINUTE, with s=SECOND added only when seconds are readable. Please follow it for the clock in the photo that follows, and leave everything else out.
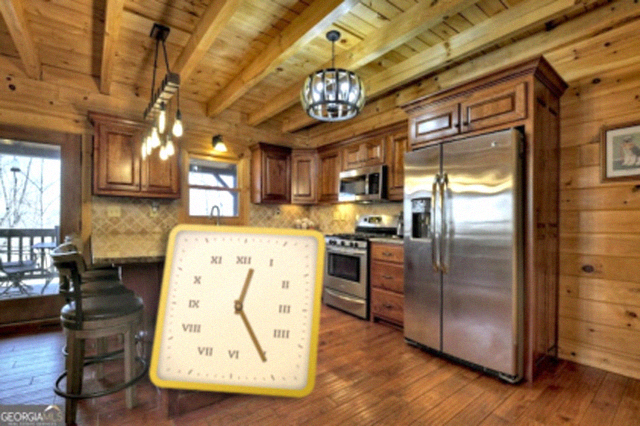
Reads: h=12 m=25
